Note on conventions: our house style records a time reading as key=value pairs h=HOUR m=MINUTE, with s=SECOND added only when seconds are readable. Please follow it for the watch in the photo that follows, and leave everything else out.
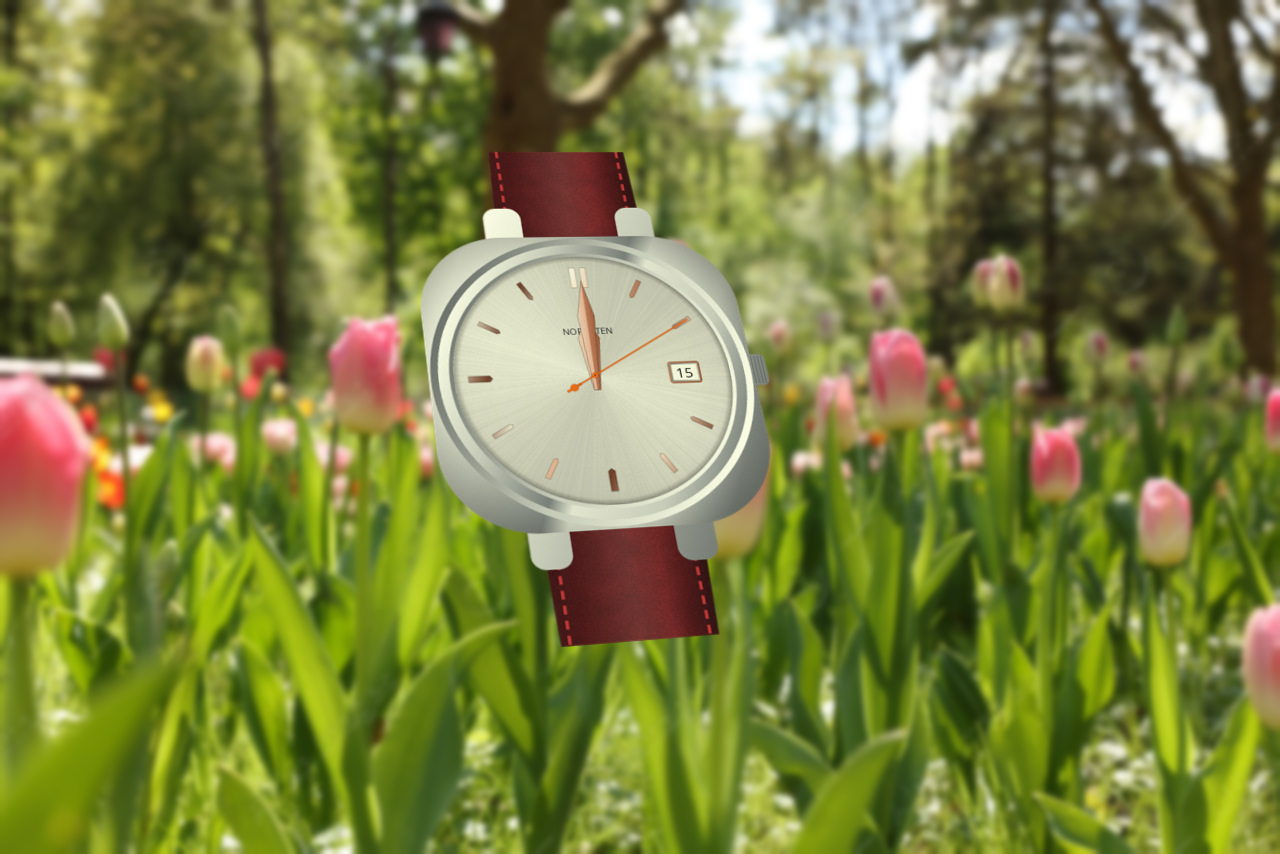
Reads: h=12 m=0 s=10
